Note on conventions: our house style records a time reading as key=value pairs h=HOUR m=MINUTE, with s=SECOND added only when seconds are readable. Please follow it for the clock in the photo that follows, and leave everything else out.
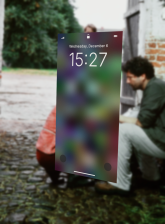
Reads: h=15 m=27
